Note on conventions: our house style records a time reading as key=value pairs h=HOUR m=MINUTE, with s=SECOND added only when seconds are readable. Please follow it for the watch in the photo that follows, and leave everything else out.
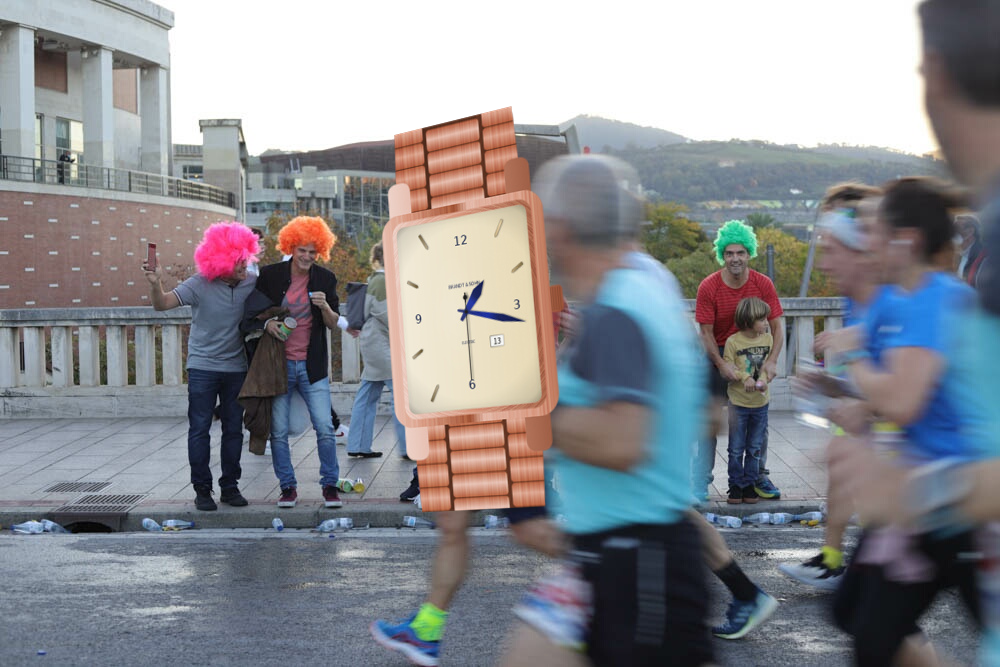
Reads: h=1 m=17 s=30
